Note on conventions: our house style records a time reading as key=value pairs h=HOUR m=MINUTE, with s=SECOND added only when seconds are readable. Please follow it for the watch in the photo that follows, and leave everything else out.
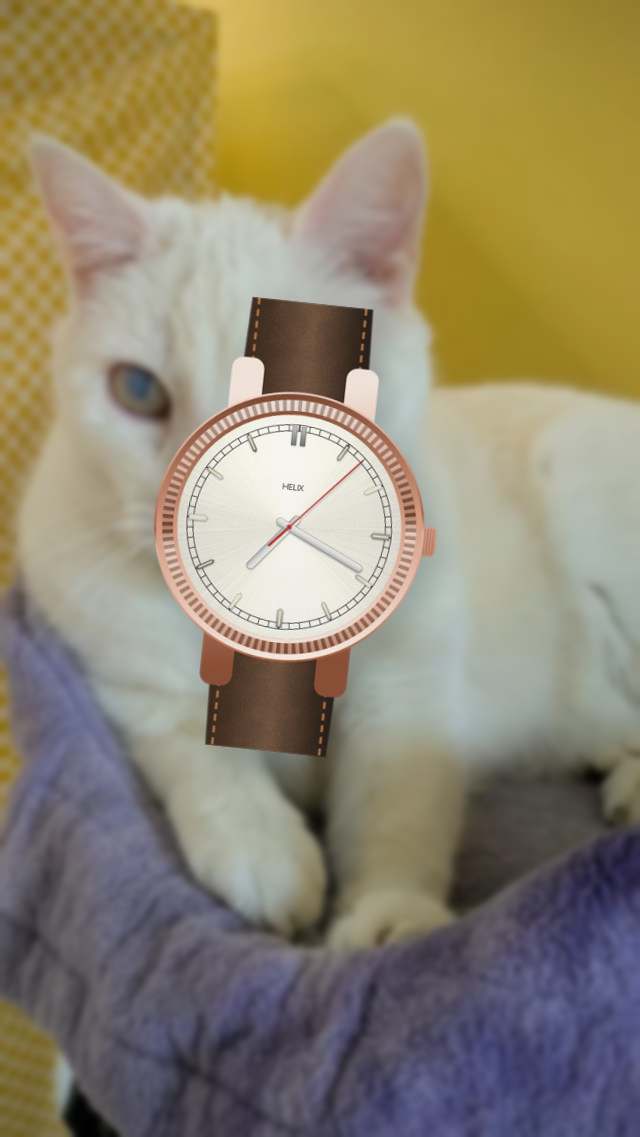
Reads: h=7 m=19 s=7
